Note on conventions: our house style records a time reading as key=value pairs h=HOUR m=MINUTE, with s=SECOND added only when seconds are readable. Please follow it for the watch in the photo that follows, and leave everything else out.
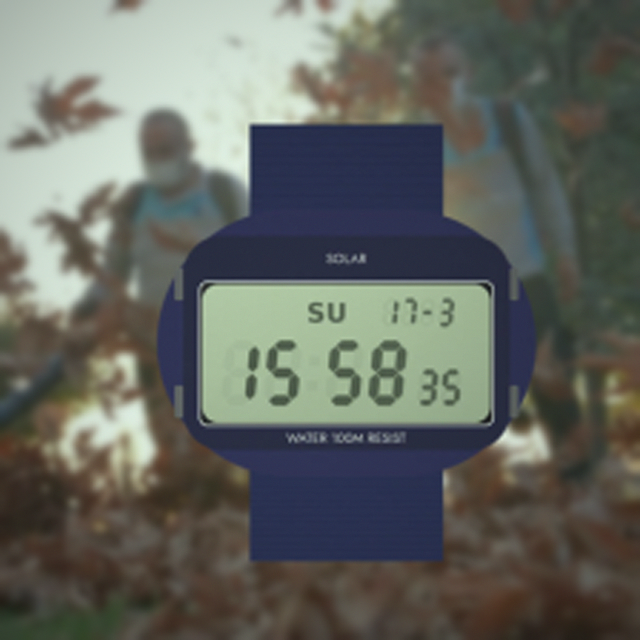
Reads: h=15 m=58 s=35
